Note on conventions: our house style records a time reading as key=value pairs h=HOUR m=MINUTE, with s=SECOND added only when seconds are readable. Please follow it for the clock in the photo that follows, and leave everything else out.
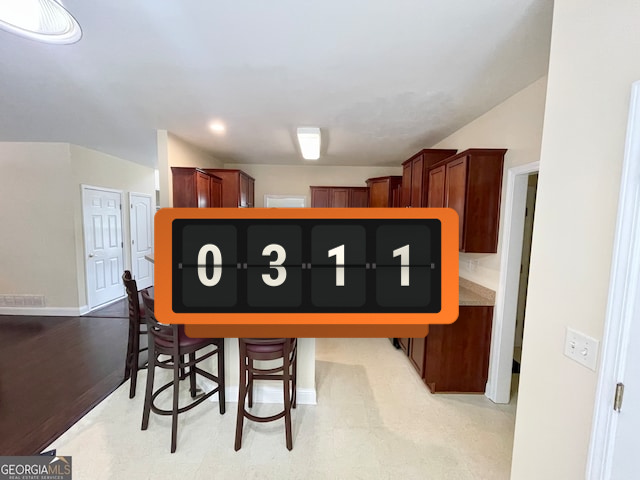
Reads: h=3 m=11
